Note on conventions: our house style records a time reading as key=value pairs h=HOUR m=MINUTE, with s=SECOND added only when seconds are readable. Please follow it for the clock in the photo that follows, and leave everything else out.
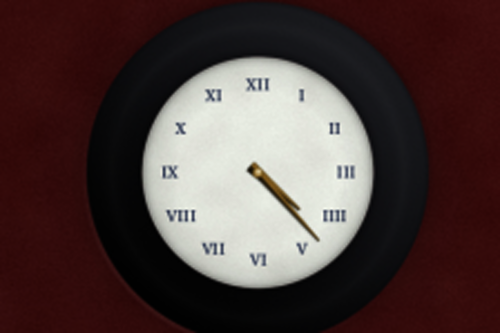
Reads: h=4 m=23
